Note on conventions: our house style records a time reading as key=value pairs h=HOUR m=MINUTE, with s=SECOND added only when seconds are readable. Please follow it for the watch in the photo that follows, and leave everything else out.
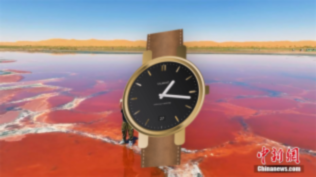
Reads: h=1 m=17
